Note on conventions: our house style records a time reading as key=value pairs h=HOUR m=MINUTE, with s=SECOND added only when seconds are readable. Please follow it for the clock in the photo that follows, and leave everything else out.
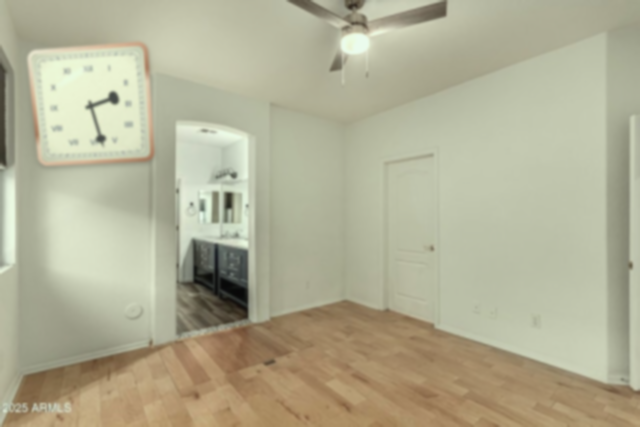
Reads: h=2 m=28
